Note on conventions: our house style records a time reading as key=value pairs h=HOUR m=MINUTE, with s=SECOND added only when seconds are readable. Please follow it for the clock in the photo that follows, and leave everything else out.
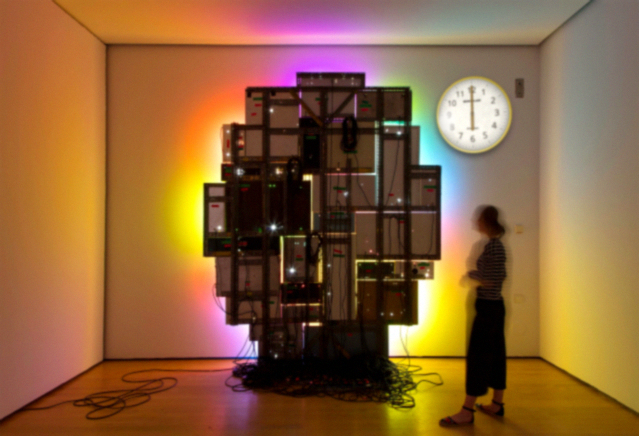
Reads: h=6 m=0
